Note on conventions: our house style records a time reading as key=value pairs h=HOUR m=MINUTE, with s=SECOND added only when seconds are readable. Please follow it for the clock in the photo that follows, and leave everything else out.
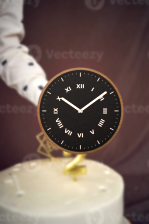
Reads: h=10 m=9
